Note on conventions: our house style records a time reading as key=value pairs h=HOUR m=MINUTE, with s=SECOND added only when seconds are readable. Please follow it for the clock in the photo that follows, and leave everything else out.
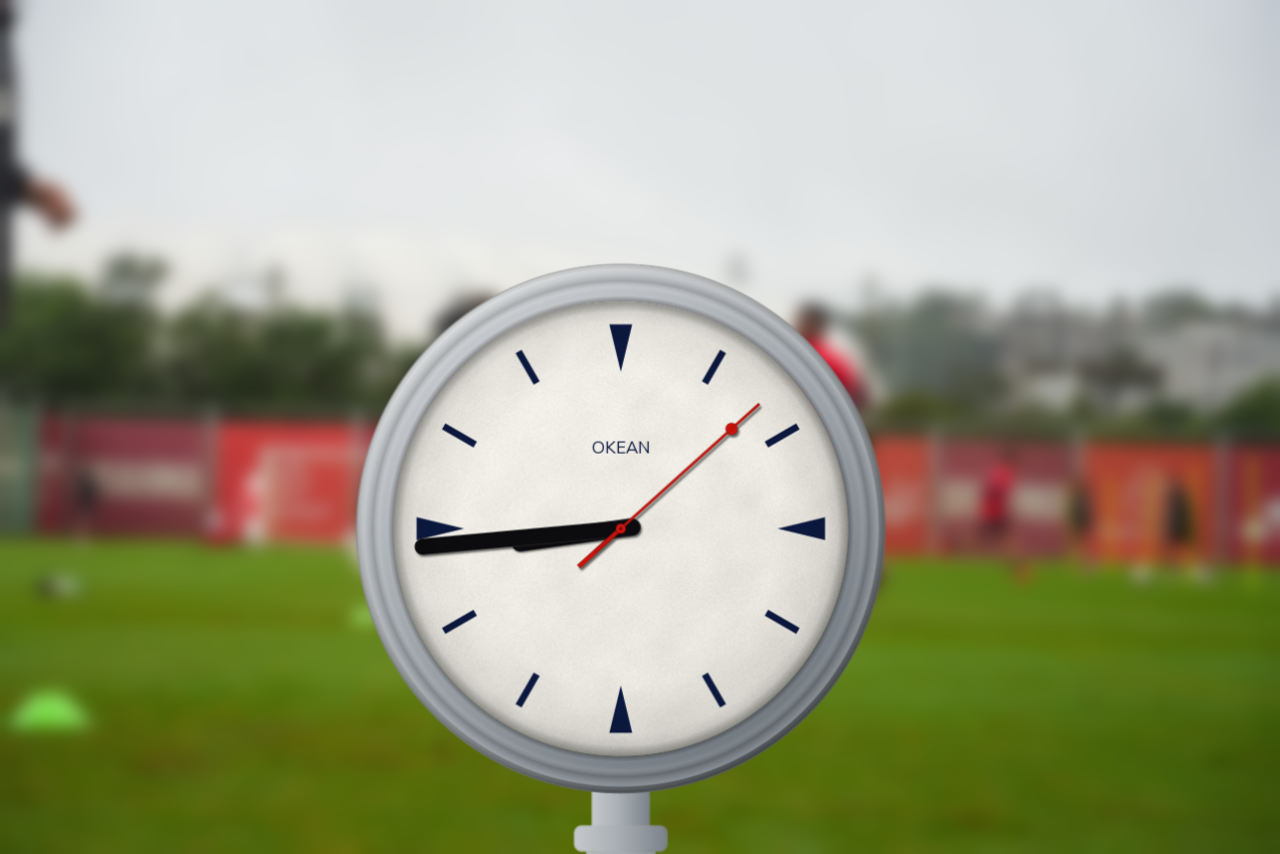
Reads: h=8 m=44 s=8
